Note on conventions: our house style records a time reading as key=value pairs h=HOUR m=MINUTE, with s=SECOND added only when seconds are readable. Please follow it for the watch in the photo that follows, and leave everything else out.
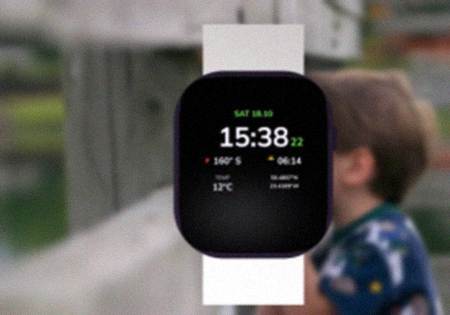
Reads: h=15 m=38
